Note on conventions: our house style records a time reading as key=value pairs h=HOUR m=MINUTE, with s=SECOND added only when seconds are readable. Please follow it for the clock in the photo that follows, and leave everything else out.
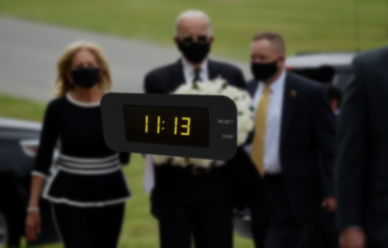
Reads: h=11 m=13
